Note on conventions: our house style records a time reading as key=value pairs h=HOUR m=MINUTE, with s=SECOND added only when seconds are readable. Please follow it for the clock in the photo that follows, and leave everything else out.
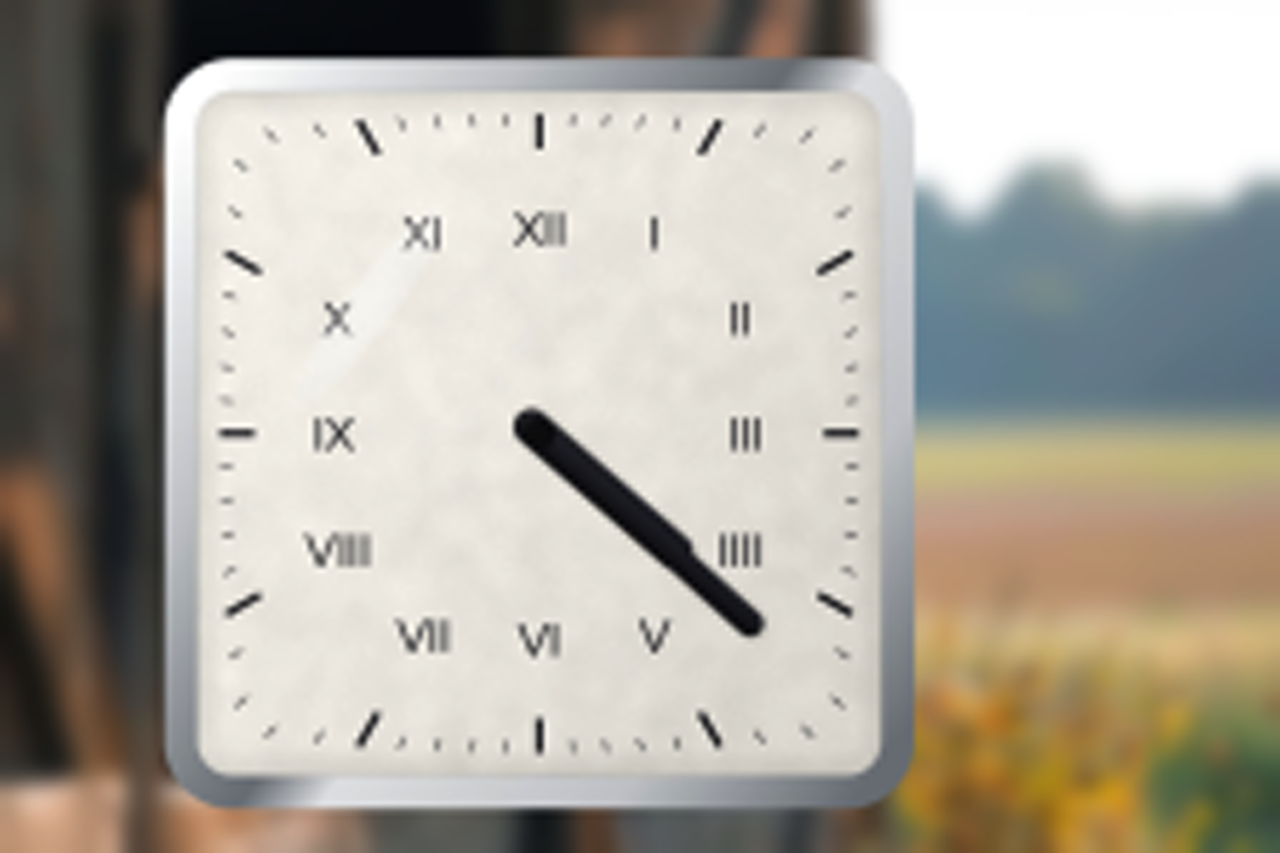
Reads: h=4 m=22
